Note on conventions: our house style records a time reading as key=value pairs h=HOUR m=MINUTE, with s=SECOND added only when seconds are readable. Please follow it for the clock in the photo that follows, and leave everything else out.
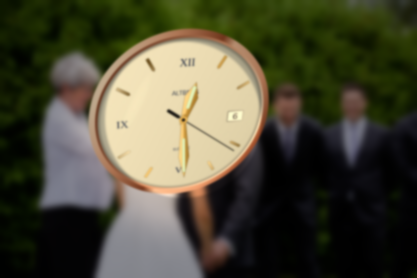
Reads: h=12 m=29 s=21
